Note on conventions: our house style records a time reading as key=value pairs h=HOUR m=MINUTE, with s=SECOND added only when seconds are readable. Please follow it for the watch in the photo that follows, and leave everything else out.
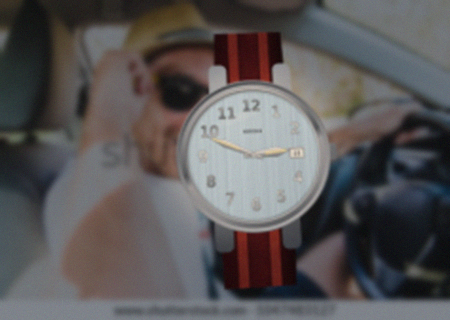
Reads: h=2 m=49
